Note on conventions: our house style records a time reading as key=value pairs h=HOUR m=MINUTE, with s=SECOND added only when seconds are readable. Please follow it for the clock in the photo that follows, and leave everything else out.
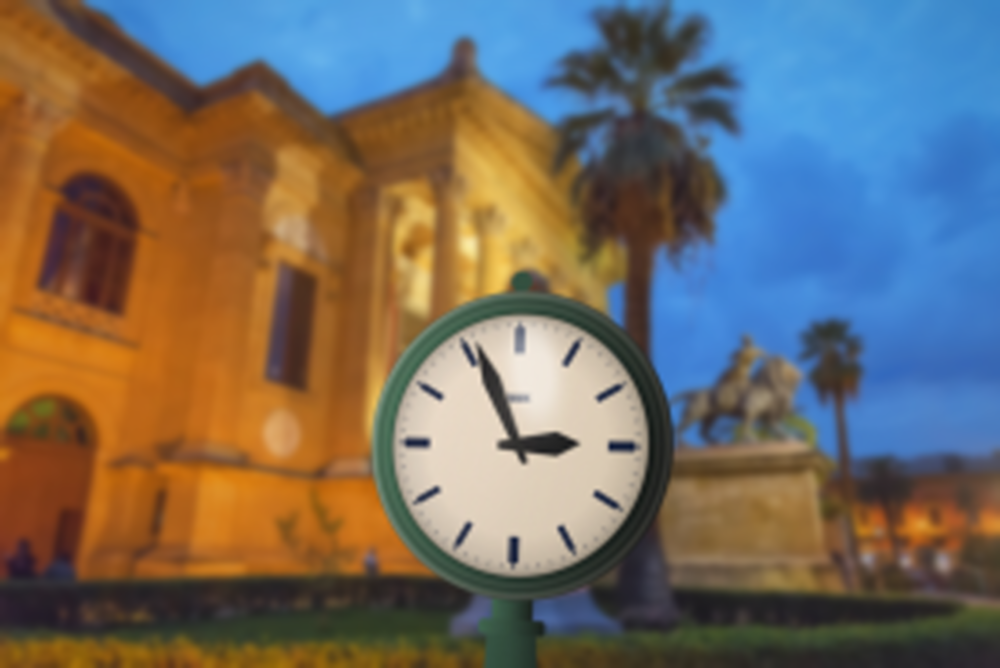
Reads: h=2 m=56
